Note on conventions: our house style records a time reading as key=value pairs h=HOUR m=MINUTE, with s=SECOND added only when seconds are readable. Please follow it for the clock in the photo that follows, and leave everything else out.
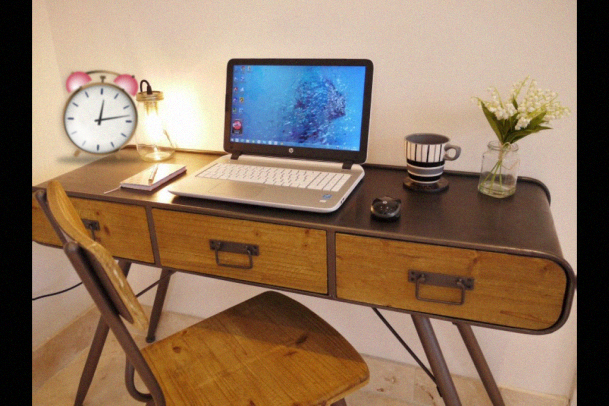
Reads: h=12 m=13
